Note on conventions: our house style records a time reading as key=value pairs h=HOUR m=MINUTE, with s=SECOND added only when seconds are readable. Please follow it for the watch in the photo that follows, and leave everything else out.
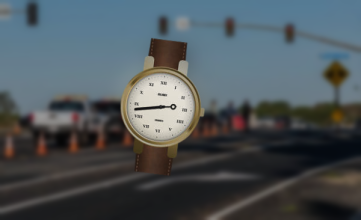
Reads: h=2 m=43
